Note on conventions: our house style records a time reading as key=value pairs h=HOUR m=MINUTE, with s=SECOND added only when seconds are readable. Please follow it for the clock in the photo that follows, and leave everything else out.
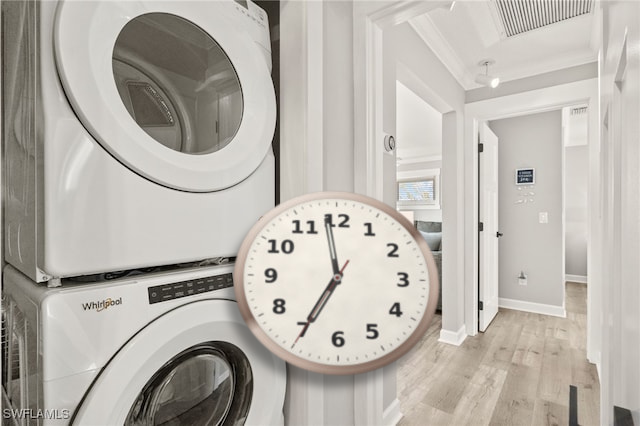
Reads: h=6 m=58 s=35
